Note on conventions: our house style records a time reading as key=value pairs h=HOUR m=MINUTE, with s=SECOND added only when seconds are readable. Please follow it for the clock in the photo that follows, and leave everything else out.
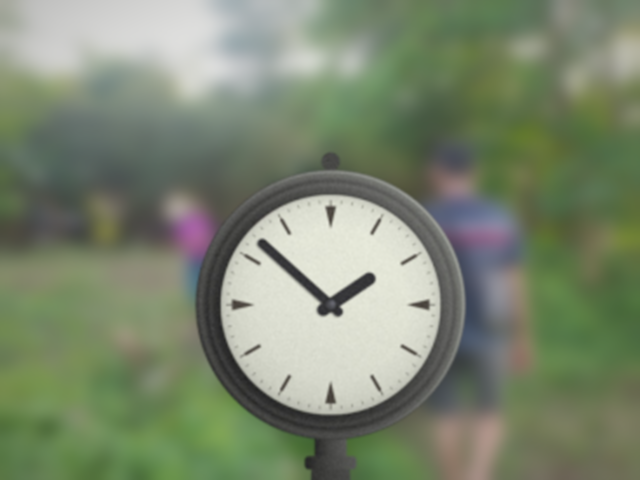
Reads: h=1 m=52
